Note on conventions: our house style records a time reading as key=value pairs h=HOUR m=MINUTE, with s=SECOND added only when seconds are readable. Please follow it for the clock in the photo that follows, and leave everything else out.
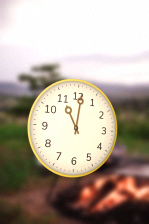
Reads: h=11 m=1
